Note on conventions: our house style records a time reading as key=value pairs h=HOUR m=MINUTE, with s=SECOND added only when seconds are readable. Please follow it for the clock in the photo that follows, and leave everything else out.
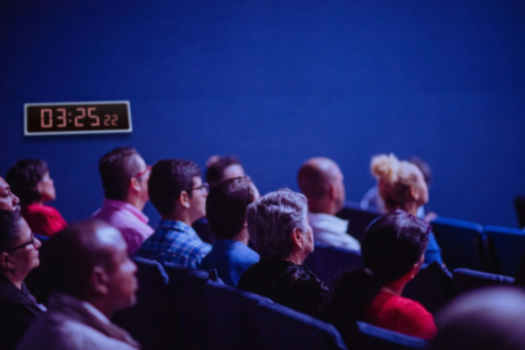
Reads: h=3 m=25
